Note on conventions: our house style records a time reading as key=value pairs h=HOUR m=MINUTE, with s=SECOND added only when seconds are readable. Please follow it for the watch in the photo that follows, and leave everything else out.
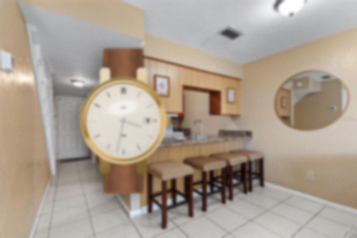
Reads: h=3 m=32
